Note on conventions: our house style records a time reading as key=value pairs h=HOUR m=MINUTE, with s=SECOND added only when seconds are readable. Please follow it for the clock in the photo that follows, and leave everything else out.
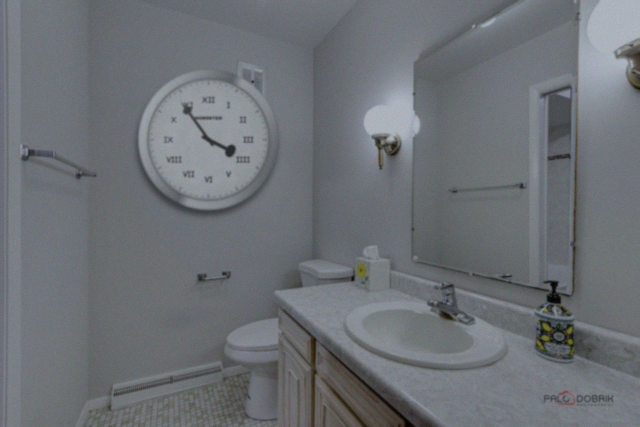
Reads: h=3 m=54
